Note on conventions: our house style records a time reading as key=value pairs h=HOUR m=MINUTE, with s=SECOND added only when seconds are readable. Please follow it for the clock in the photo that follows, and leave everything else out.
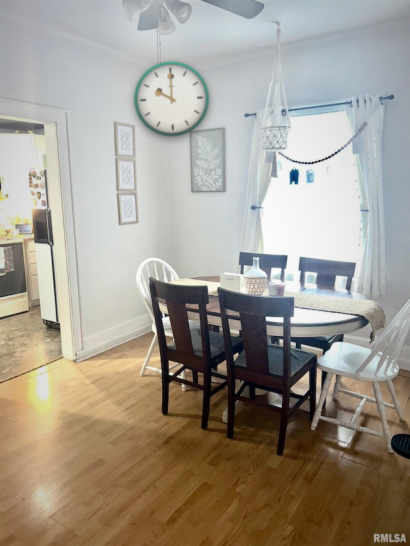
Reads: h=10 m=0
